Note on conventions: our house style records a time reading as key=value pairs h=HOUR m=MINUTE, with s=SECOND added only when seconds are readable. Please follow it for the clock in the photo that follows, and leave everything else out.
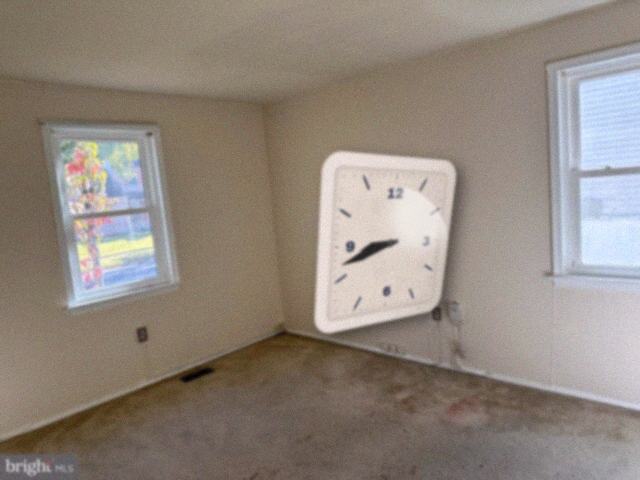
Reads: h=8 m=42
